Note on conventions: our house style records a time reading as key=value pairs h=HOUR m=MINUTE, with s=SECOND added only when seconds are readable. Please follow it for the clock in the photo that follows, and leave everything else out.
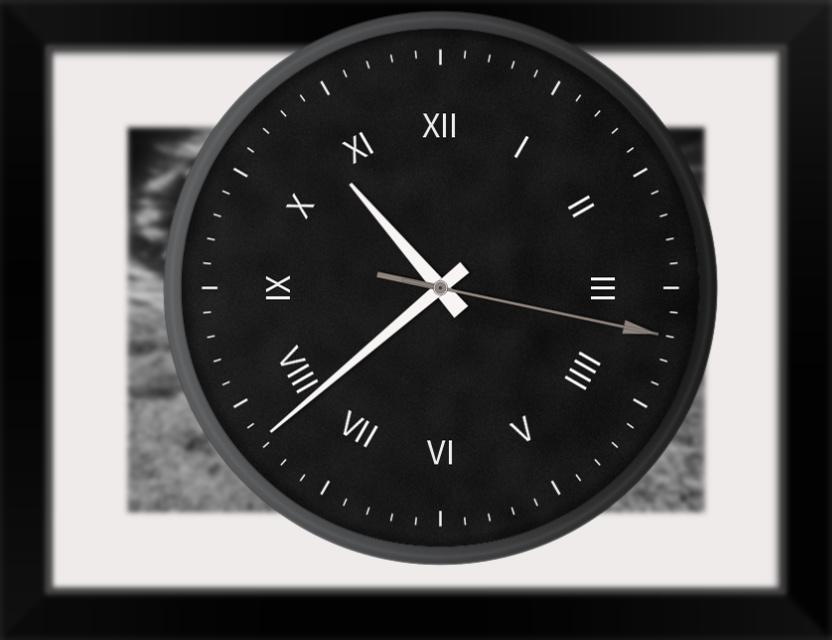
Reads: h=10 m=38 s=17
